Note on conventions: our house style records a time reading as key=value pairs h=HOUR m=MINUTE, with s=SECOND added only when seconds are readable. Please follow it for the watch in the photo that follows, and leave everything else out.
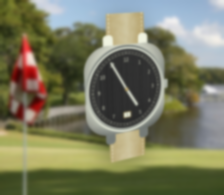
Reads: h=4 m=55
